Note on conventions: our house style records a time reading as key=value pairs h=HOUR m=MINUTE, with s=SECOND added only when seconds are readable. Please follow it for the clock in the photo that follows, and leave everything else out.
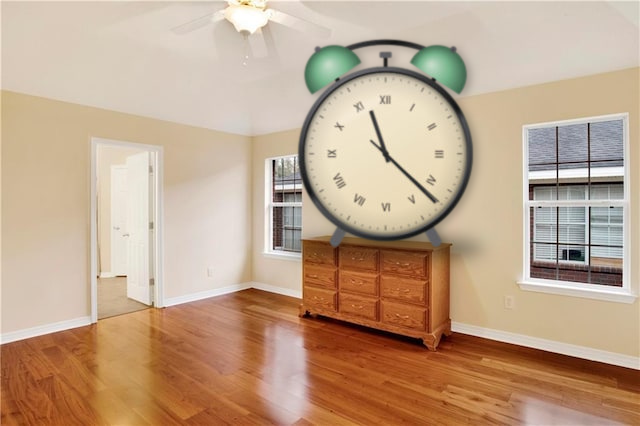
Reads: h=11 m=22 s=22
